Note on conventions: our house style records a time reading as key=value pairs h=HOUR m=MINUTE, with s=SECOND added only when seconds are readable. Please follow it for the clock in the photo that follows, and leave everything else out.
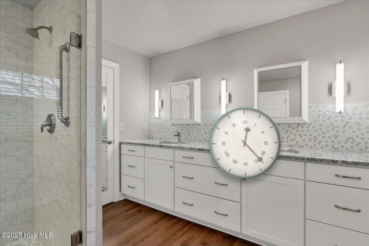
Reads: h=12 m=23
